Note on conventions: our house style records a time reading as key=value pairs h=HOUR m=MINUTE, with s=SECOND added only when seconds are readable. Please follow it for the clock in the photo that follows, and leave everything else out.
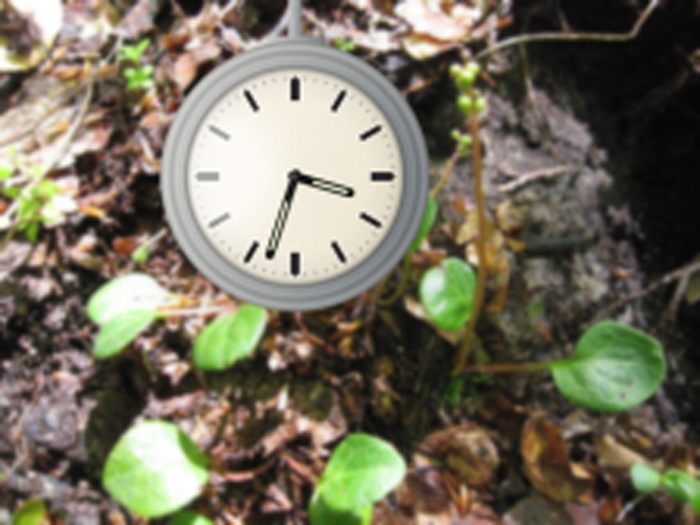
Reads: h=3 m=33
